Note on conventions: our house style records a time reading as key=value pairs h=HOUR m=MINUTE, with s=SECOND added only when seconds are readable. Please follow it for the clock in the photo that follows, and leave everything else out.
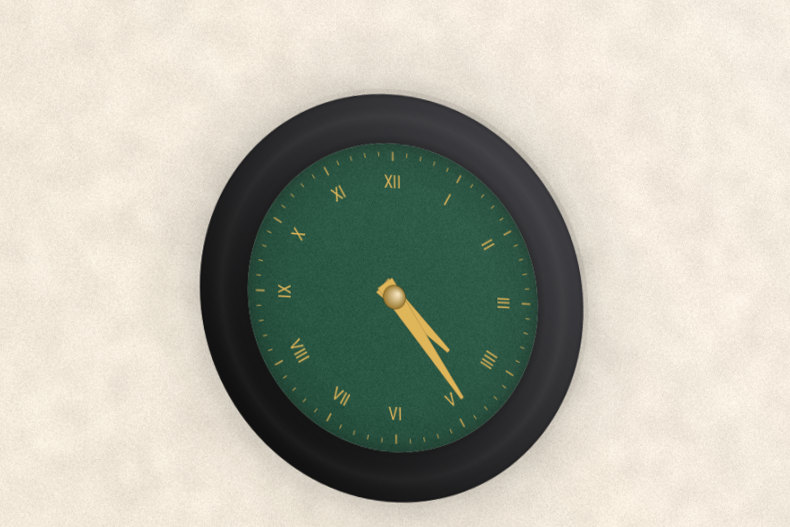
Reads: h=4 m=24
